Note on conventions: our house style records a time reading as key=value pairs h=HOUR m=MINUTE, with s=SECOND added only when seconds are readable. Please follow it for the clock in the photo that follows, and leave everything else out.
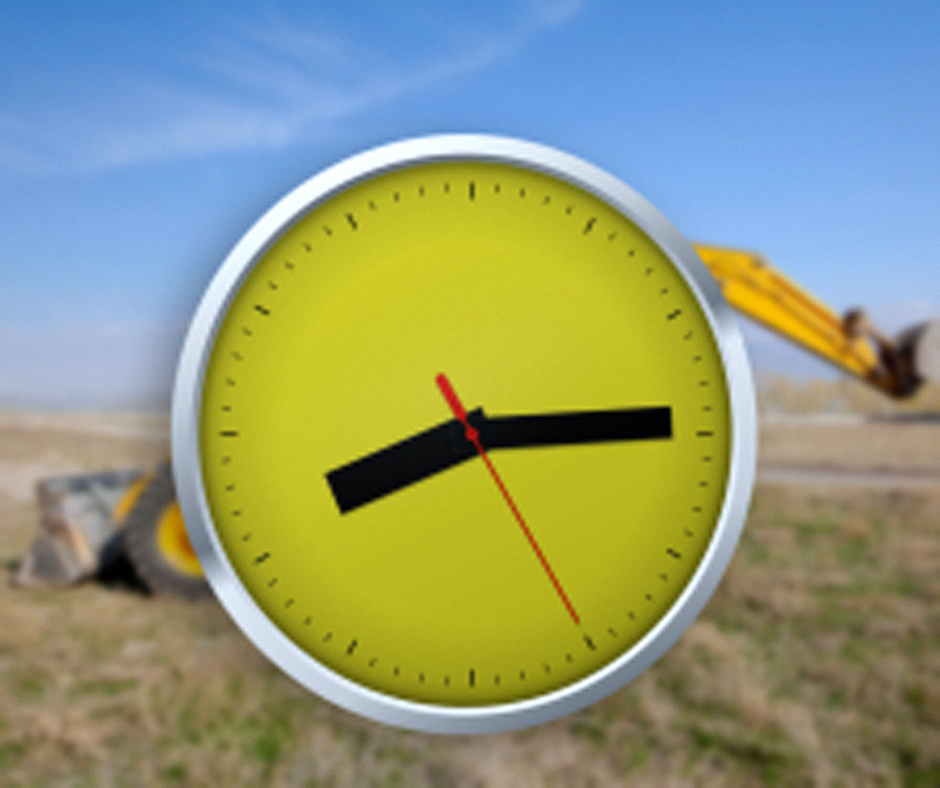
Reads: h=8 m=14 s=25
